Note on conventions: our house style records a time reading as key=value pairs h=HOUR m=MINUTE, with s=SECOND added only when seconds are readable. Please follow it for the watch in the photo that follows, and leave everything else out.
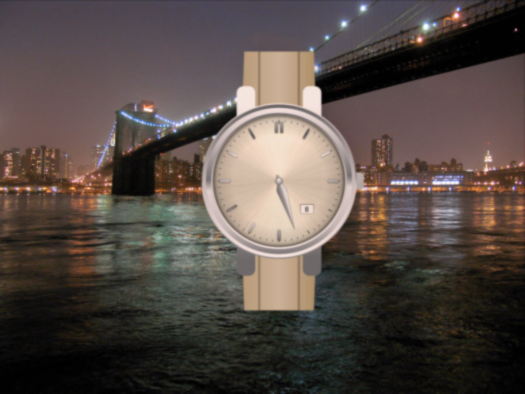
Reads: h=5 m=27
